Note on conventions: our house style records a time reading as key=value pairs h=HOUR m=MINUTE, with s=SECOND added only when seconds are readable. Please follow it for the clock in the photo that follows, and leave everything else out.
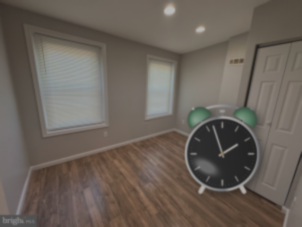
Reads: h=1 m=57
